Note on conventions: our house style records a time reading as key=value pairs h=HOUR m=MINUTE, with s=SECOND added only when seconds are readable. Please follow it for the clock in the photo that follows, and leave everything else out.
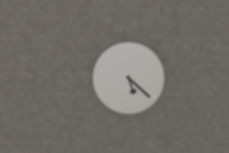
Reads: h=5 m=22
